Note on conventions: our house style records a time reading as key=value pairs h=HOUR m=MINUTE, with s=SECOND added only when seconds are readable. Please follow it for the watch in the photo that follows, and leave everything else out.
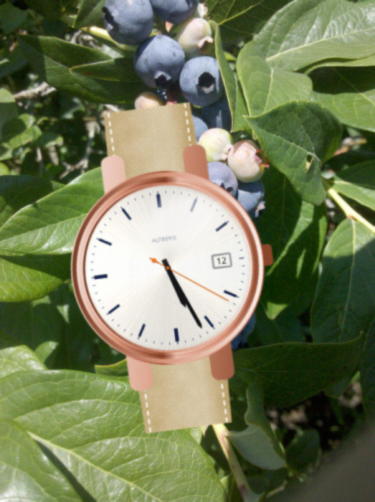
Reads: h=5 m=26 s=21
